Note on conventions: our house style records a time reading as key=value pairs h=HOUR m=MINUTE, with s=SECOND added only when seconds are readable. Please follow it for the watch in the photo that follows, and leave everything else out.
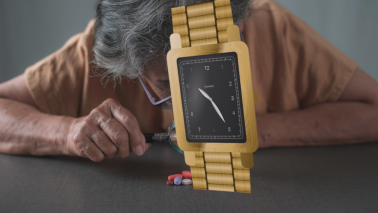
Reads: h=10 m=25
